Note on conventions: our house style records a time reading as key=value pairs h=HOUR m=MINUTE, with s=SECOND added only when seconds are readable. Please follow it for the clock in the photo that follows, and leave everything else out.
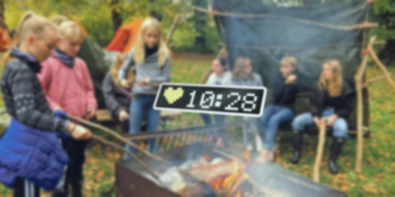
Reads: h=10 m=28
